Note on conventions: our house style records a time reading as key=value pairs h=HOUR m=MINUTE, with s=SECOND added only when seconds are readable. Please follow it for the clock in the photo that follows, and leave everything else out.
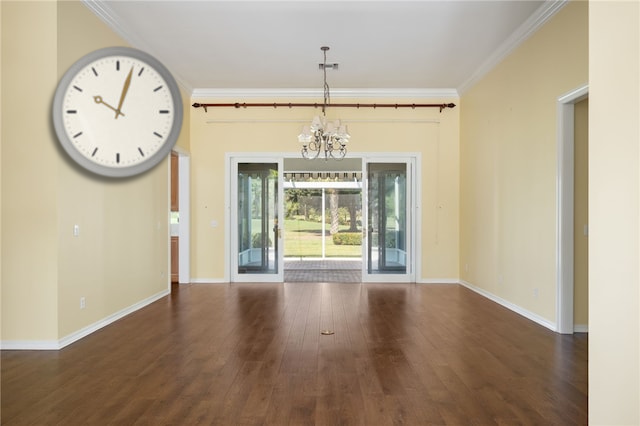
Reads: h=10 m=3
